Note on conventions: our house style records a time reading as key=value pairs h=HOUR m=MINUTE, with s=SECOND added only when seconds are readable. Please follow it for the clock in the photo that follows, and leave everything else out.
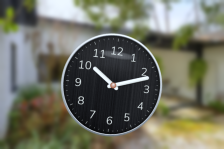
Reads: h=10 m=12
